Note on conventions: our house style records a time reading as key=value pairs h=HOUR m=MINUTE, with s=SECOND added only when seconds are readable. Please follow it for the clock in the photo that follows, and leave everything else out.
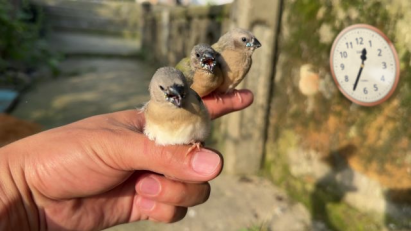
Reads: h=12 m=35
